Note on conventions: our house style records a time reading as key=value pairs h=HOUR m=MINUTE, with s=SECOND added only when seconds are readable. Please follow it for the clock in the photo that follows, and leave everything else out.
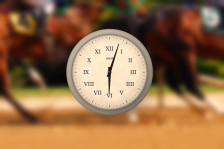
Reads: h=6 m=3
